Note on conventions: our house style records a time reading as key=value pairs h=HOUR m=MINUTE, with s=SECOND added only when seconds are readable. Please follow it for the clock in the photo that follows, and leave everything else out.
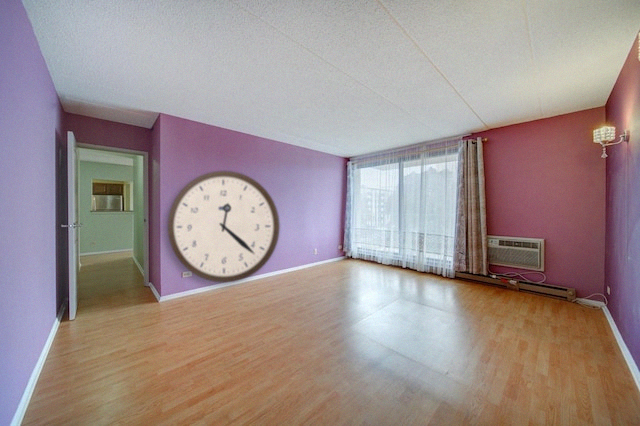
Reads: h=12 m=22
